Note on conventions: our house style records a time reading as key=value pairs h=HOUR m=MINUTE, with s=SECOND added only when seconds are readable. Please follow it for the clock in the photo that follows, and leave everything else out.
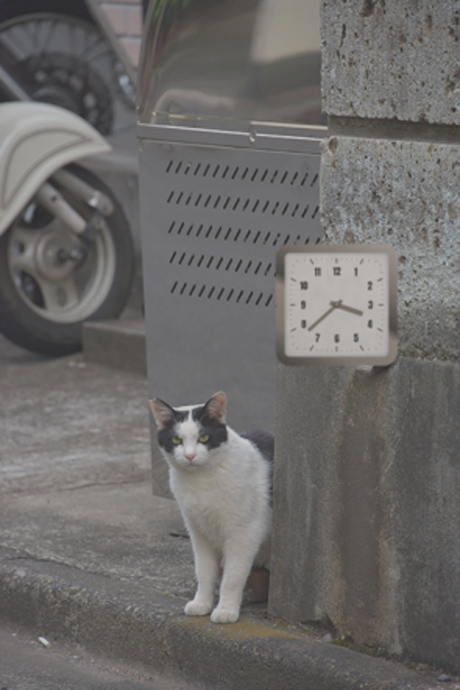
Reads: h=3 m=38
